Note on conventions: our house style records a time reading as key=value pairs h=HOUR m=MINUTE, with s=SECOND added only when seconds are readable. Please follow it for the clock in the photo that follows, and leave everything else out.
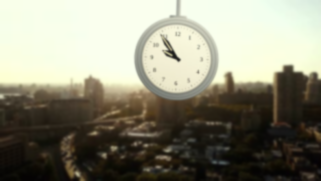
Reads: h=9 m=54
